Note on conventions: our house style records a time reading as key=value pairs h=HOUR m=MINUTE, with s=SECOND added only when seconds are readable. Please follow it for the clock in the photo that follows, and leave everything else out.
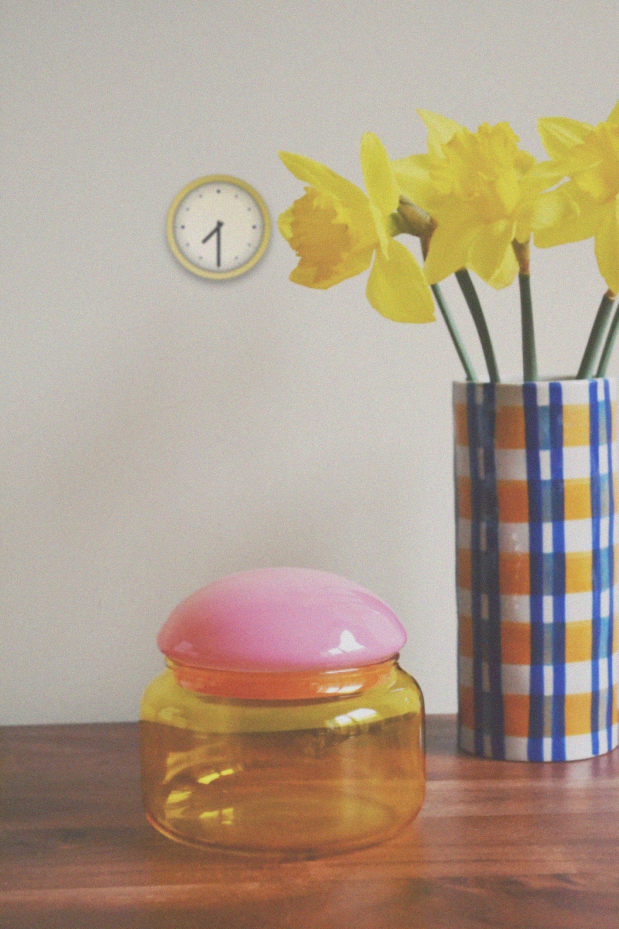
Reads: h=7 m=30
